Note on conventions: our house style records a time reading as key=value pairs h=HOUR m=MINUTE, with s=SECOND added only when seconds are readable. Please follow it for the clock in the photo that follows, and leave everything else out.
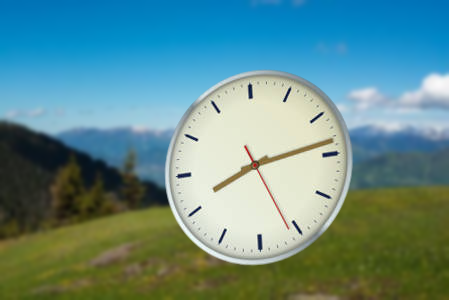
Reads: h=8 m=13 s=26
